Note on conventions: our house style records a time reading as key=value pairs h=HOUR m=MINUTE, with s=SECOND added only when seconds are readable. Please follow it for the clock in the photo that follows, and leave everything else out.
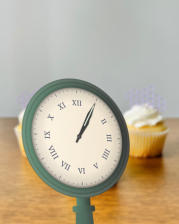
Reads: h=1 m=5
